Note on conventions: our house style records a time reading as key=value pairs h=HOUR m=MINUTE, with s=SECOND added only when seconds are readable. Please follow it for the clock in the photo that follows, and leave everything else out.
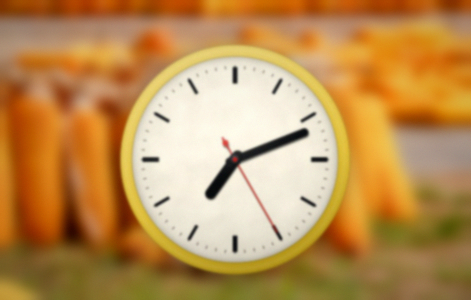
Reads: h=7 m=11 s=25
